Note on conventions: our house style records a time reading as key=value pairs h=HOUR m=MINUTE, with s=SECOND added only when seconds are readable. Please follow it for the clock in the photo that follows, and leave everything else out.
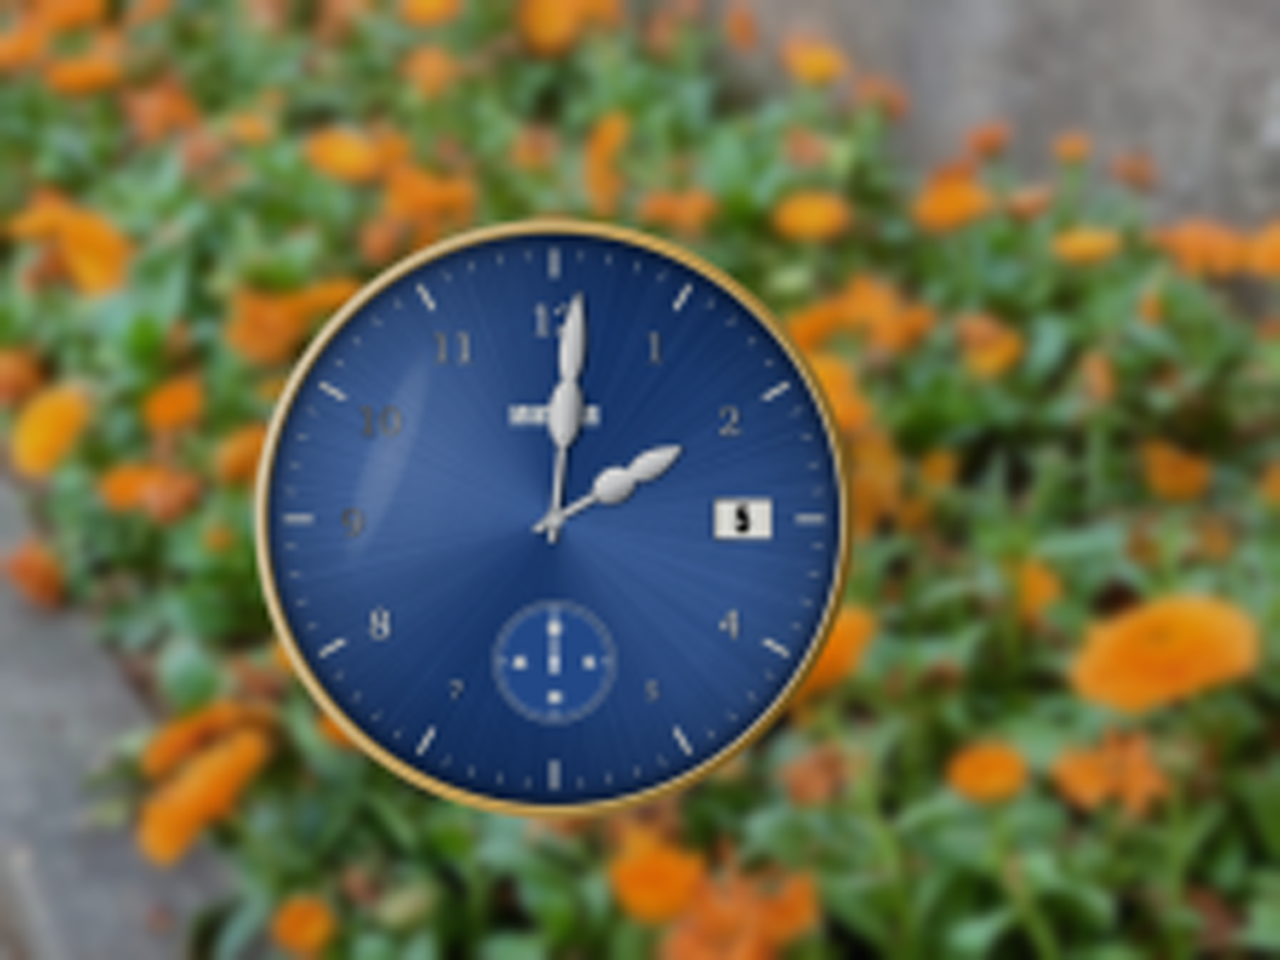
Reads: h=2 m=1
